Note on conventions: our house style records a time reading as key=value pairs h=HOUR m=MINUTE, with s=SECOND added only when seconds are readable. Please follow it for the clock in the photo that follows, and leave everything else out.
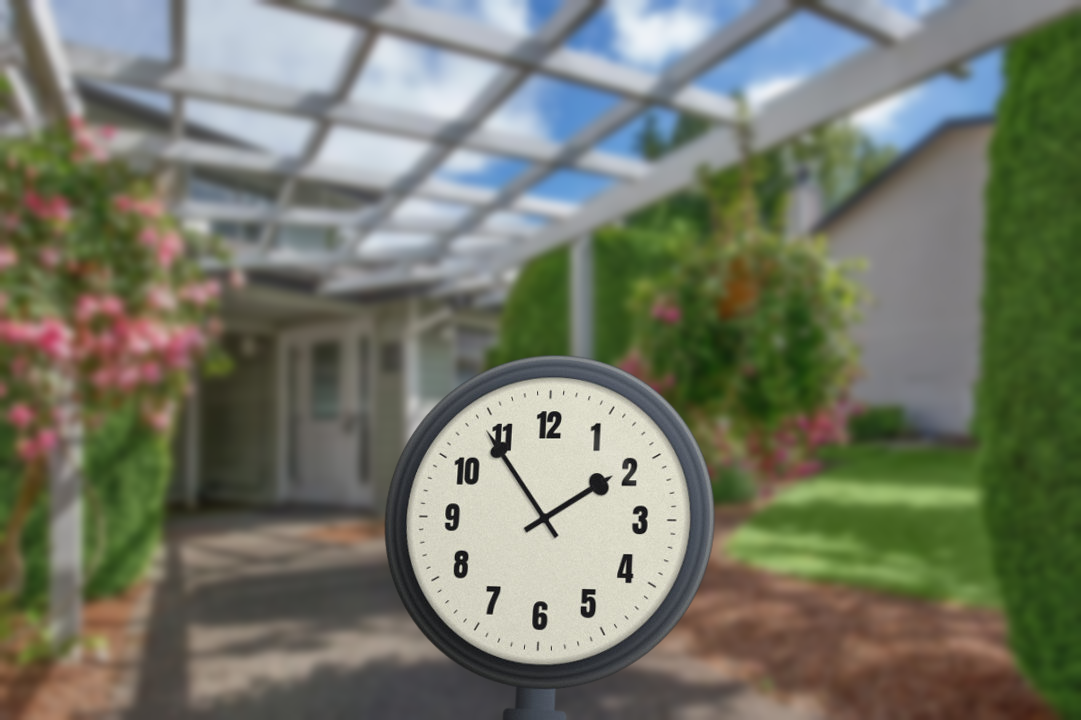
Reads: h=1 m=54
